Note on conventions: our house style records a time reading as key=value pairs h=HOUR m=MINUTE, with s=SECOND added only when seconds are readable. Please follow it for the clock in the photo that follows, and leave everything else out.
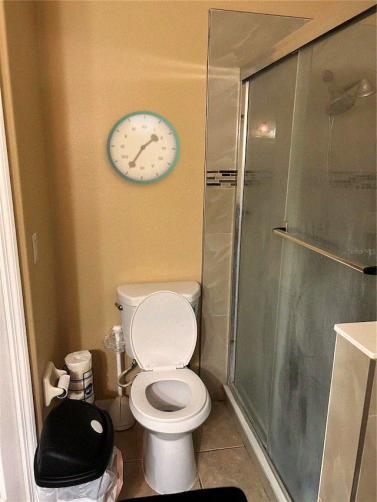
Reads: h=1 m=35
